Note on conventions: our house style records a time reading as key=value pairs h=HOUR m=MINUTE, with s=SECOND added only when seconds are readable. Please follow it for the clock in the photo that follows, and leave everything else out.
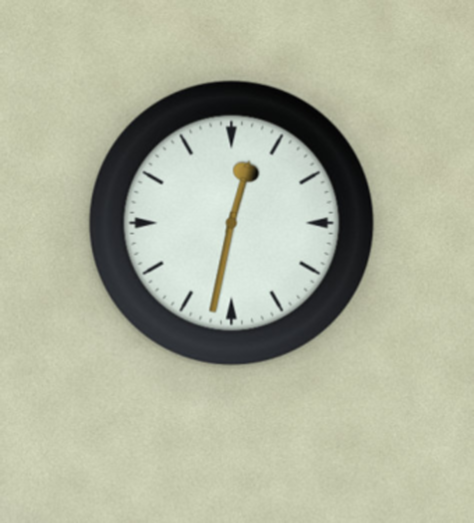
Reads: h=12 m=32
